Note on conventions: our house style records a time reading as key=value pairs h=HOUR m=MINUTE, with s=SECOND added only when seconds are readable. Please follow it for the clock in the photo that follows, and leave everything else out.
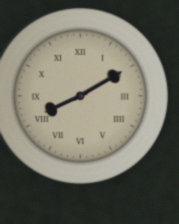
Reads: h=8 m=10
